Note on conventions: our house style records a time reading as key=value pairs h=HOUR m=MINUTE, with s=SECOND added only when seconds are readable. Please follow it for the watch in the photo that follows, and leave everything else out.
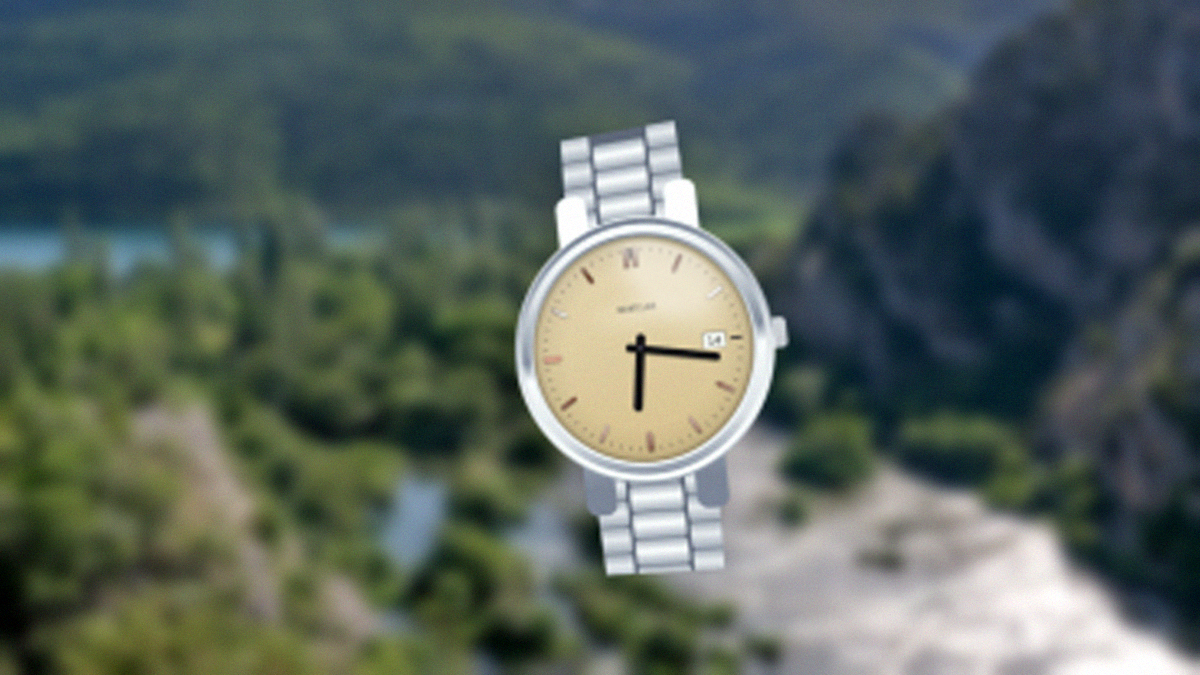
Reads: h=6 m=17
